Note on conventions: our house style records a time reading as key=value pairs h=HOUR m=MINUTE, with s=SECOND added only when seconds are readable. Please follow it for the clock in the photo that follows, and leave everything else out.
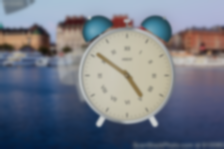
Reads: h=4 m=51
